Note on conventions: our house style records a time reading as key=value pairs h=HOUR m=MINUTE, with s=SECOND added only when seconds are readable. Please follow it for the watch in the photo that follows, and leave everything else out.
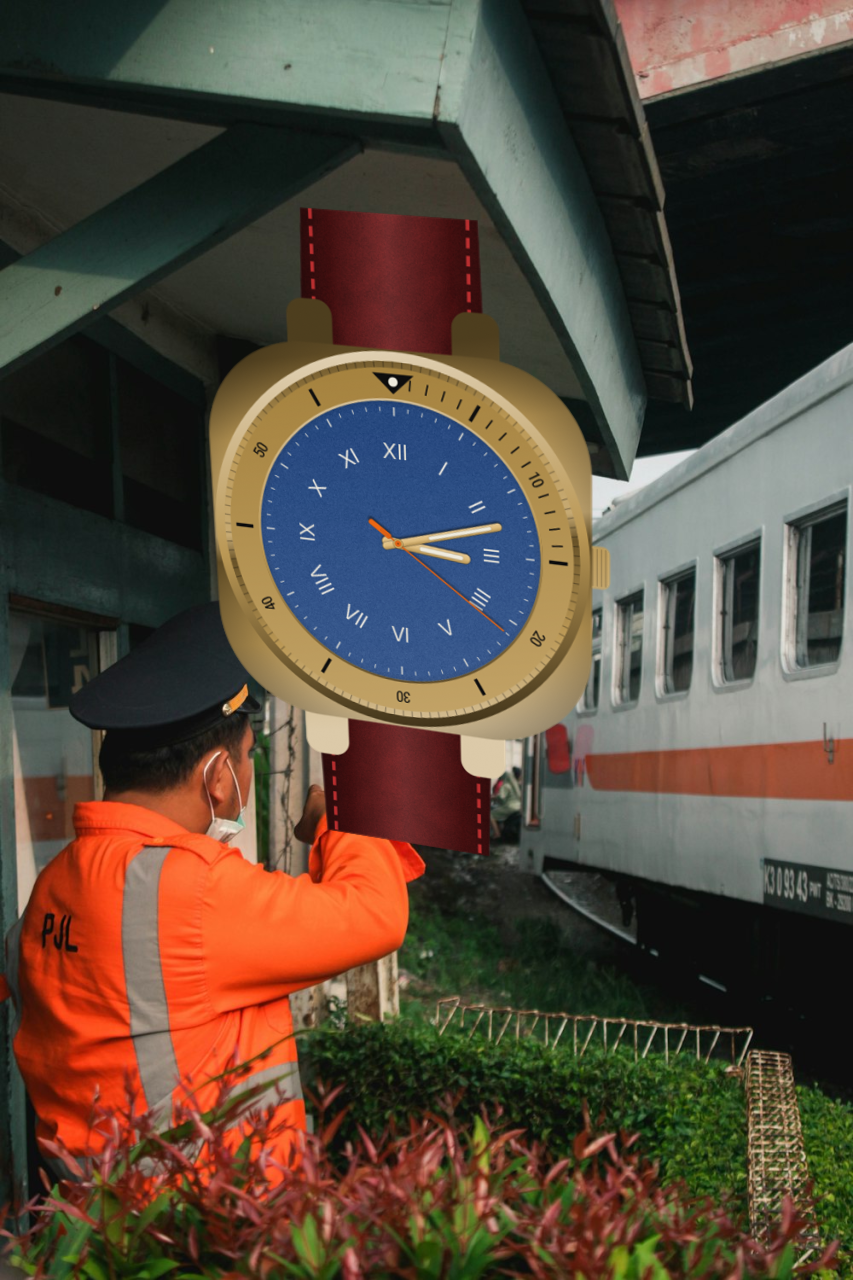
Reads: h=3 m=12 s=21
